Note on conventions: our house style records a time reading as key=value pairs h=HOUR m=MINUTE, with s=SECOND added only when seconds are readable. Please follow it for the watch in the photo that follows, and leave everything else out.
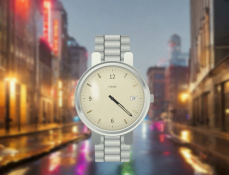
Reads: h=4 m=22
